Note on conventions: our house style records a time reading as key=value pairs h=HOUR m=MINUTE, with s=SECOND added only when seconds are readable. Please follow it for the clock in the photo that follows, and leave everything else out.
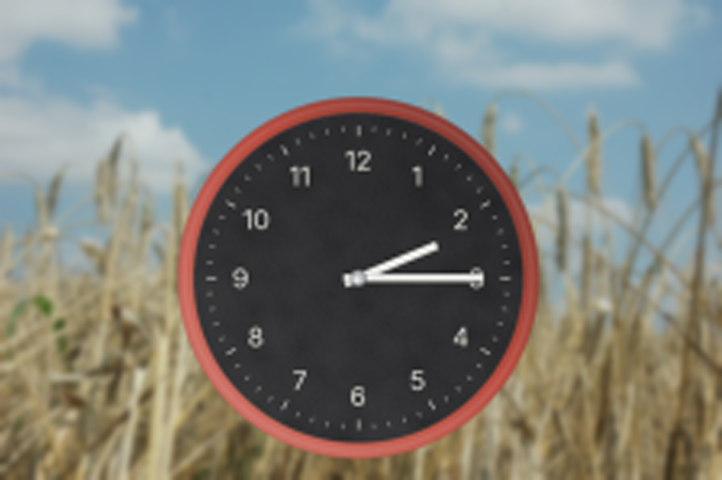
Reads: h=2 m=15
